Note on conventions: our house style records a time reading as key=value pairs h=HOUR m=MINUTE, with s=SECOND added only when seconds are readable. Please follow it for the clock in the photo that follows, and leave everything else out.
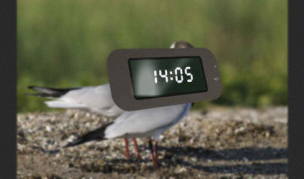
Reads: h=14 m=5
